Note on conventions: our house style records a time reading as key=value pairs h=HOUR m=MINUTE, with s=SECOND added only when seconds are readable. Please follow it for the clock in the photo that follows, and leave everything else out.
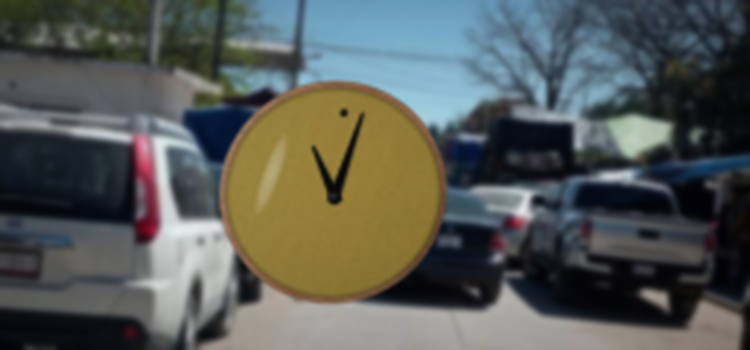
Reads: h=11 m=2
